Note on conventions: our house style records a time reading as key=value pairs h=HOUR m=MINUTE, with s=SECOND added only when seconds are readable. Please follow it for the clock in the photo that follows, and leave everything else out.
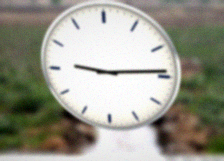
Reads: h=9 m=14
